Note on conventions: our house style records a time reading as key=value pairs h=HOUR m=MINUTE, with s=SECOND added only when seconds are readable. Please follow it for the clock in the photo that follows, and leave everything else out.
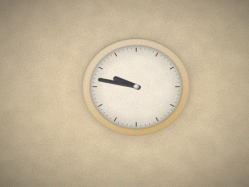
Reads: h=9 m=47
